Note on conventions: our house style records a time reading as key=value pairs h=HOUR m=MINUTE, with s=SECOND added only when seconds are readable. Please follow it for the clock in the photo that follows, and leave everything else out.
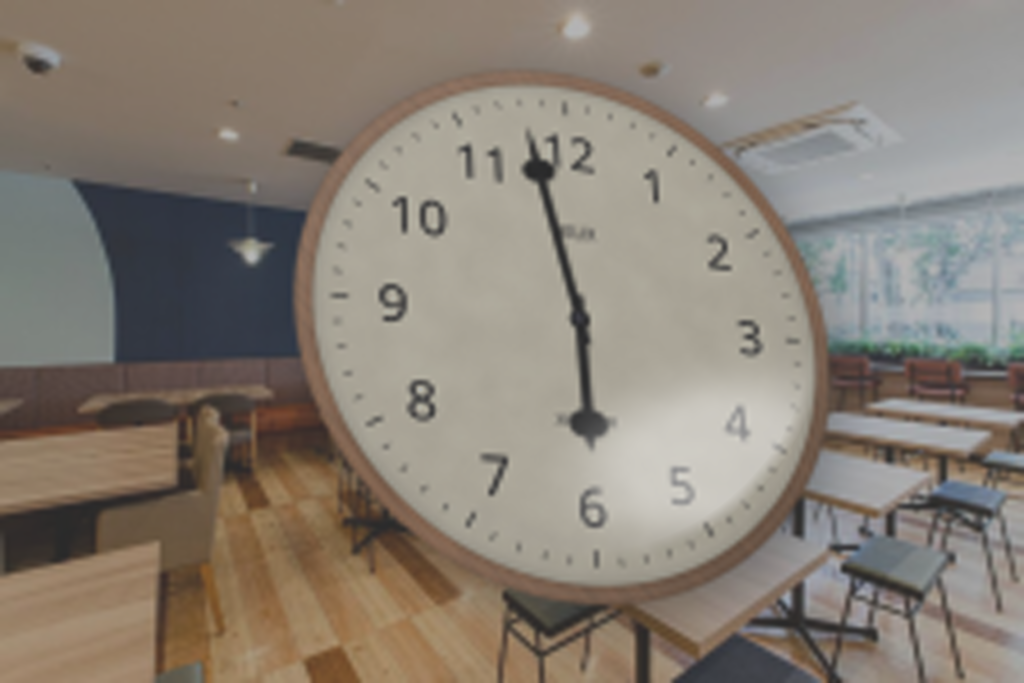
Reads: h=5 m=58
